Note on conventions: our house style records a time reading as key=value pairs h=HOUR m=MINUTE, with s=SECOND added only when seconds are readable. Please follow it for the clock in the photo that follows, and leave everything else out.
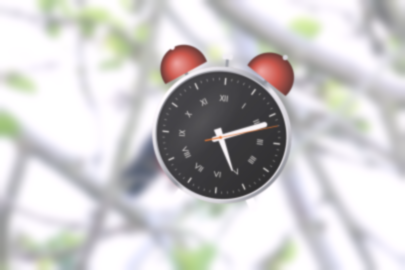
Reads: h=5 m=11 s=12
